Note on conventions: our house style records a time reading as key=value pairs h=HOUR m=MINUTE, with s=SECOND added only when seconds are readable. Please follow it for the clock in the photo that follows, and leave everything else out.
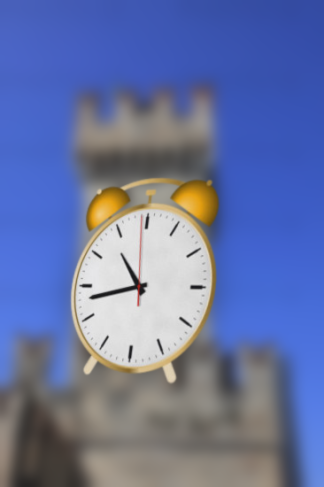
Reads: h=10 m=42 s=59
